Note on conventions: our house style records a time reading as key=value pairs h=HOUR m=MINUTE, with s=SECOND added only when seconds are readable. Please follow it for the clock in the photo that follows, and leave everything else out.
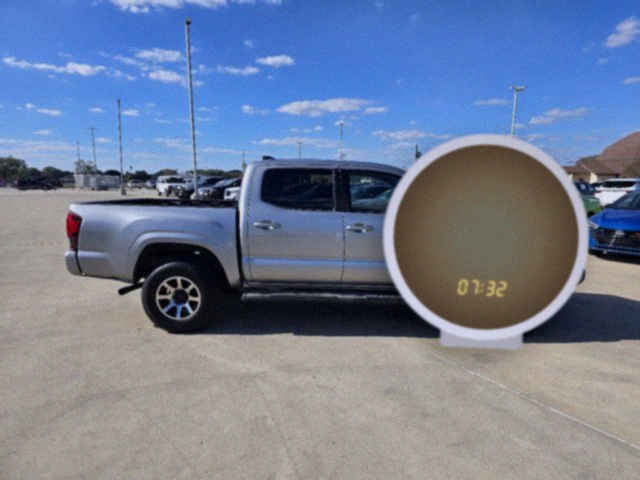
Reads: h=7 m=32
